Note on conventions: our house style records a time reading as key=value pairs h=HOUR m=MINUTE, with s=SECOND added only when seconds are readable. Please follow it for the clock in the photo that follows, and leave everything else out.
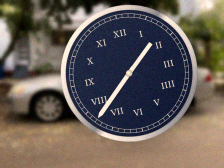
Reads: h=1 m=38
